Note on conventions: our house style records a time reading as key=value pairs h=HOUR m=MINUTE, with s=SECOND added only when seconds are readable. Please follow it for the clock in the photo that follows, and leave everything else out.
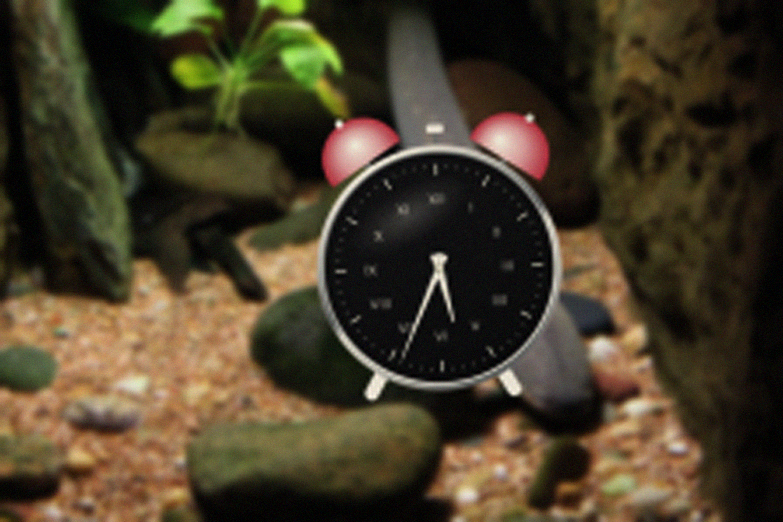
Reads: h=5 m=34
